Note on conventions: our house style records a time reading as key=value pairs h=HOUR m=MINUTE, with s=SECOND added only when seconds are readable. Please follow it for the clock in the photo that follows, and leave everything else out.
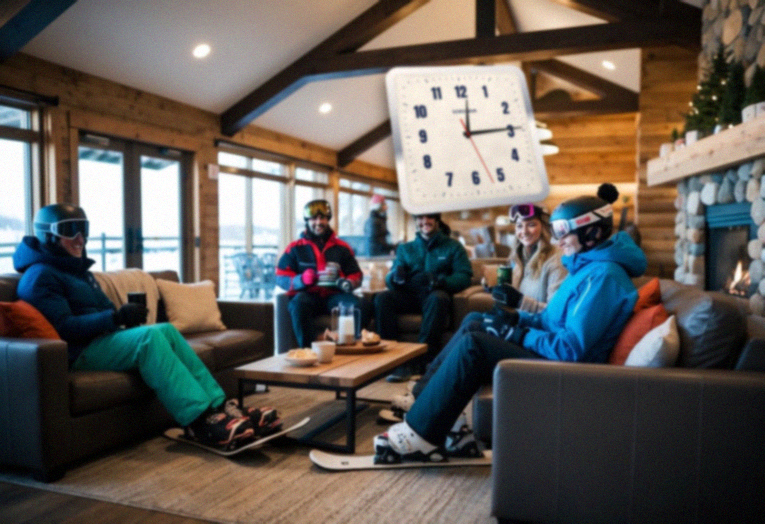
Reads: h=12 m=14 s=27
